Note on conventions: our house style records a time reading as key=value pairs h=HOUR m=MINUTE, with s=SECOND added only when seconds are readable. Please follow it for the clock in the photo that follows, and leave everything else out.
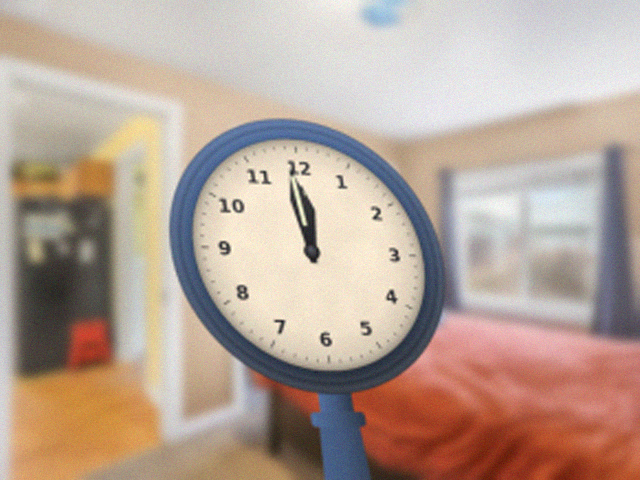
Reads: h=11 m=59
